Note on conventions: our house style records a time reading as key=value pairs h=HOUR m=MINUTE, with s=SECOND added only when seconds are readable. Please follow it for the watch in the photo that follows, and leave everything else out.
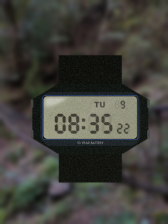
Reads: h=8 m=35 s=22
